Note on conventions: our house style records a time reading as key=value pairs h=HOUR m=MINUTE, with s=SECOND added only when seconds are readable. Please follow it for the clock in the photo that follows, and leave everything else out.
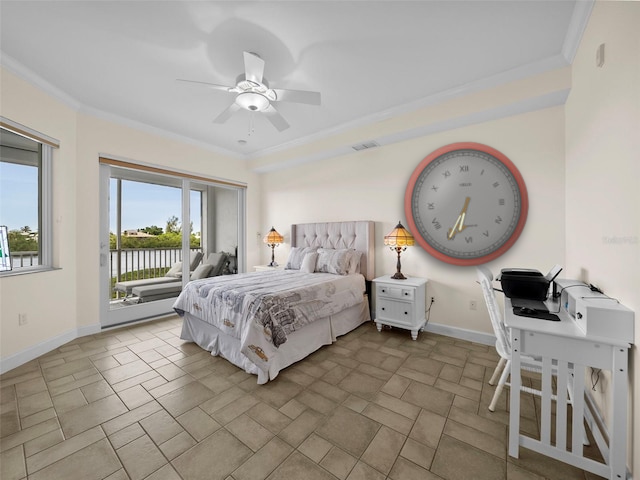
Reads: h=6 m=35
